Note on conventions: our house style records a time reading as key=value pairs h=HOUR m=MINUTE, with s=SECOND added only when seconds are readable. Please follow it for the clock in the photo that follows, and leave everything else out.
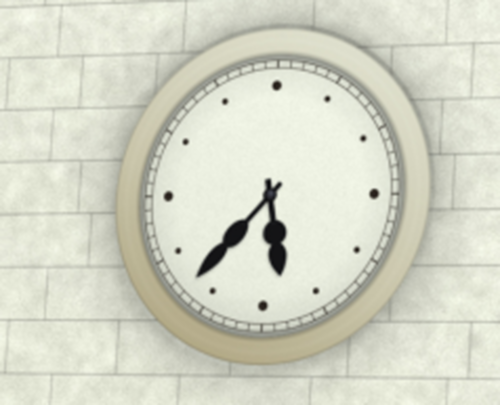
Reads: h=5 m=37
